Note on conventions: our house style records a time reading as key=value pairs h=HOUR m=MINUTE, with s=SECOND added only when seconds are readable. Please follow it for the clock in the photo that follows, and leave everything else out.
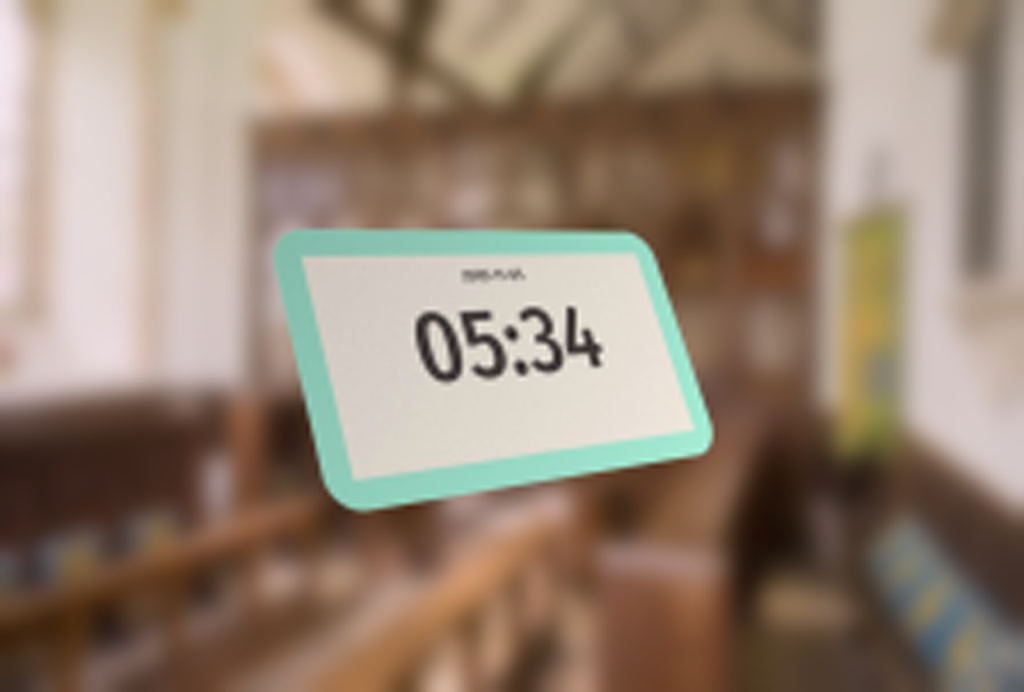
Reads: h=5 m=34
